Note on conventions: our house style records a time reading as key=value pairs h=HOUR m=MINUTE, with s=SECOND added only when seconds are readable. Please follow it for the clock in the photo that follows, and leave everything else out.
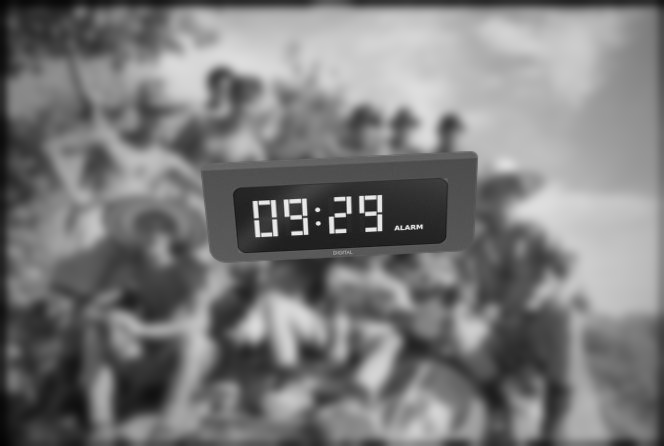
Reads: h=9 m=29
